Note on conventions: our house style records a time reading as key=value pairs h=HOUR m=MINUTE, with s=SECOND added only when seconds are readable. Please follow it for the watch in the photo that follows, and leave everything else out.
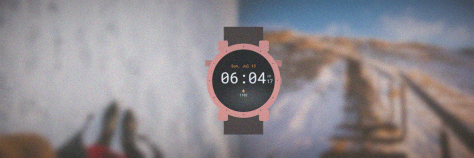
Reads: h=6 m=4
